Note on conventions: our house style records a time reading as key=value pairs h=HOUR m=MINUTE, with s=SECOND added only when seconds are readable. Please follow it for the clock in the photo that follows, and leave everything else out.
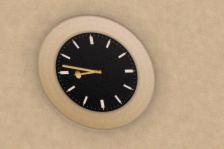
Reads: h=8 m=47
